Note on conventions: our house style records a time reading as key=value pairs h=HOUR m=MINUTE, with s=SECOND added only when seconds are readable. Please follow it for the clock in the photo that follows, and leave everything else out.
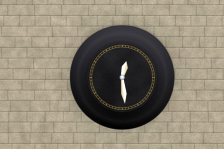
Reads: h=12 m=29
